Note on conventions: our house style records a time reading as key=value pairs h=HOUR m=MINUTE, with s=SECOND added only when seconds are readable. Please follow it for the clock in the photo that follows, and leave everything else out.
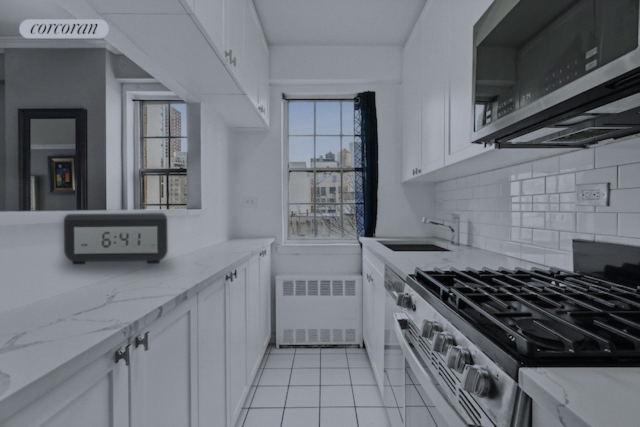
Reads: h=6 m=41
